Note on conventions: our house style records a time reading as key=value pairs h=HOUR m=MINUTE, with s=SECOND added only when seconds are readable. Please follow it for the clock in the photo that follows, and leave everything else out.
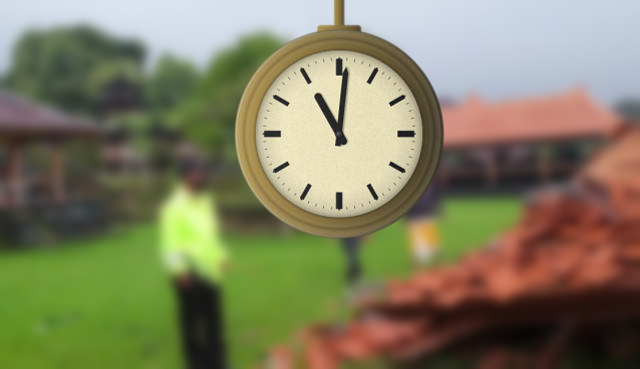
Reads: h=11 m=1
